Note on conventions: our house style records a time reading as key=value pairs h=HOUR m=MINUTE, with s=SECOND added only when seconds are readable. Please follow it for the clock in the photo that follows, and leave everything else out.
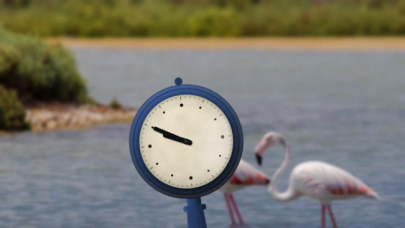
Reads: h=9 m=50
